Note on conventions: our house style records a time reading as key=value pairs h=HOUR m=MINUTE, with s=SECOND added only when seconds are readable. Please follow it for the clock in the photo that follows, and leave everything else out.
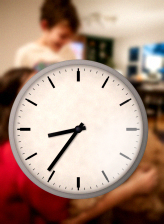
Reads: h=8 m=36
